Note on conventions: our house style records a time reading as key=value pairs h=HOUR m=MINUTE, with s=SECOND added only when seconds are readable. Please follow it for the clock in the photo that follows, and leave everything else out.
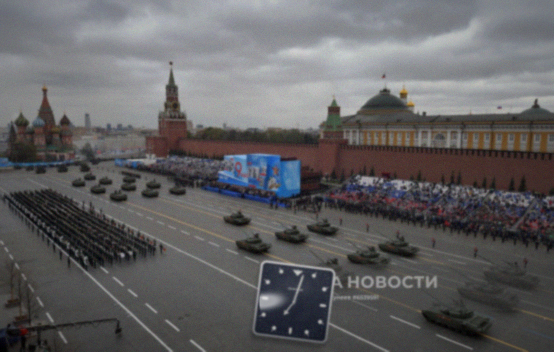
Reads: h=7 m=2
